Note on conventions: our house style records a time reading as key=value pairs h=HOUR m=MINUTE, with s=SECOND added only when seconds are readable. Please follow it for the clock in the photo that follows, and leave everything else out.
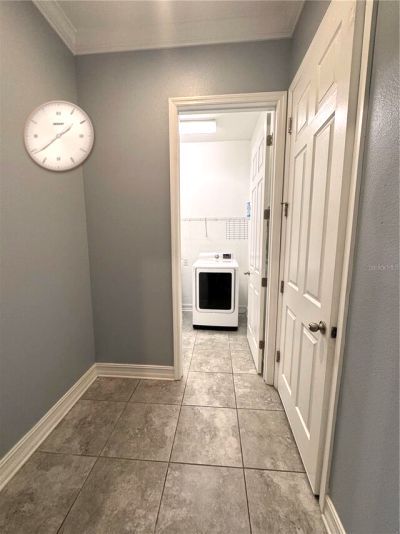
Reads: h=1 m=39
